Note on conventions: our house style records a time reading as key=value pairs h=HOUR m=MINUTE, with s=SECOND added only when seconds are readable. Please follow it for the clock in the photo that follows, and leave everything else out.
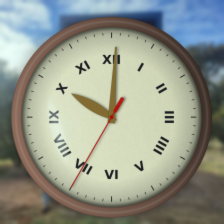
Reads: h=10 m=0 s=35
